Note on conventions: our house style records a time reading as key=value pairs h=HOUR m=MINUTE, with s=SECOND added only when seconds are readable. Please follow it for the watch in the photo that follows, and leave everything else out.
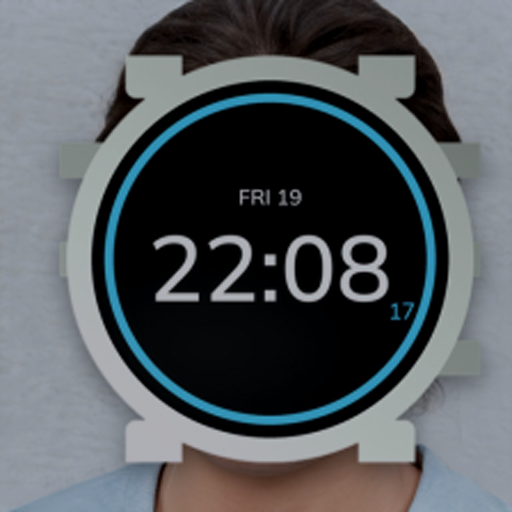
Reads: h=22 m=8 s=17
